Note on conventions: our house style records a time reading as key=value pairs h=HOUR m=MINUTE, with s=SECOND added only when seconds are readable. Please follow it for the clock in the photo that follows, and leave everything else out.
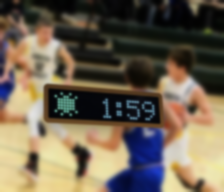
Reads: h=1 m=59
